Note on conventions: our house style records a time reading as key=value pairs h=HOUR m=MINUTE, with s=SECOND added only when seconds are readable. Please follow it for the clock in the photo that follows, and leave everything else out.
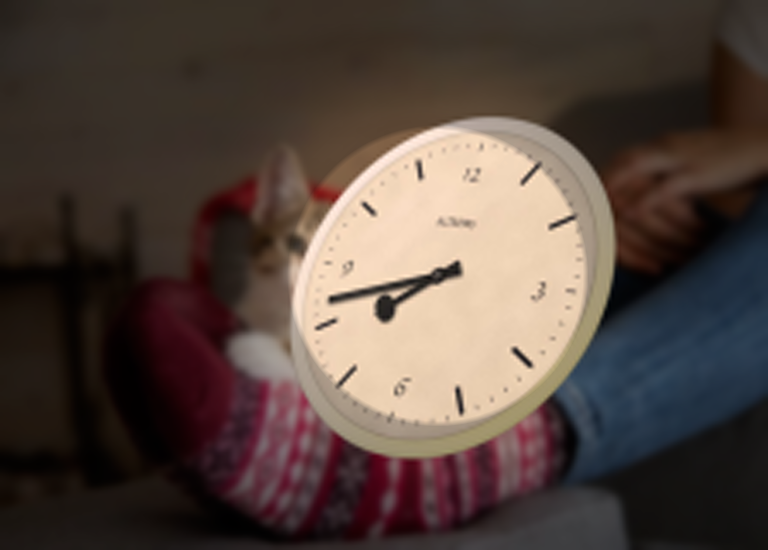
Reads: h=7 m=42
